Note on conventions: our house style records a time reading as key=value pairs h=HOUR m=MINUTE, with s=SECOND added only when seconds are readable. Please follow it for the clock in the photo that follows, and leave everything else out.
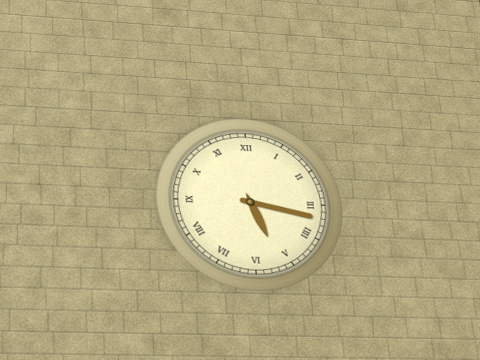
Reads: h=5 m=17
